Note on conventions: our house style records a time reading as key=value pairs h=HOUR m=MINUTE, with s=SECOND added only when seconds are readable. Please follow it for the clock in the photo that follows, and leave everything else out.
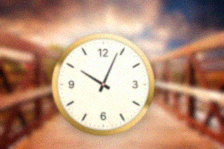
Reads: h=10 m=4
